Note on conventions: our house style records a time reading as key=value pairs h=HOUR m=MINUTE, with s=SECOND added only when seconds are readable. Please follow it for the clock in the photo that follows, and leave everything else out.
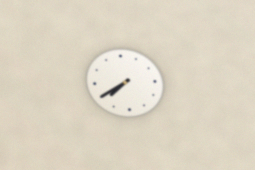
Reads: h=7 m=40
